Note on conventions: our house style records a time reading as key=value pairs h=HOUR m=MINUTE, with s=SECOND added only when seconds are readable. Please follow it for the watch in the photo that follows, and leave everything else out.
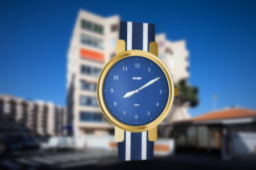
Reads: h=8 m=10
